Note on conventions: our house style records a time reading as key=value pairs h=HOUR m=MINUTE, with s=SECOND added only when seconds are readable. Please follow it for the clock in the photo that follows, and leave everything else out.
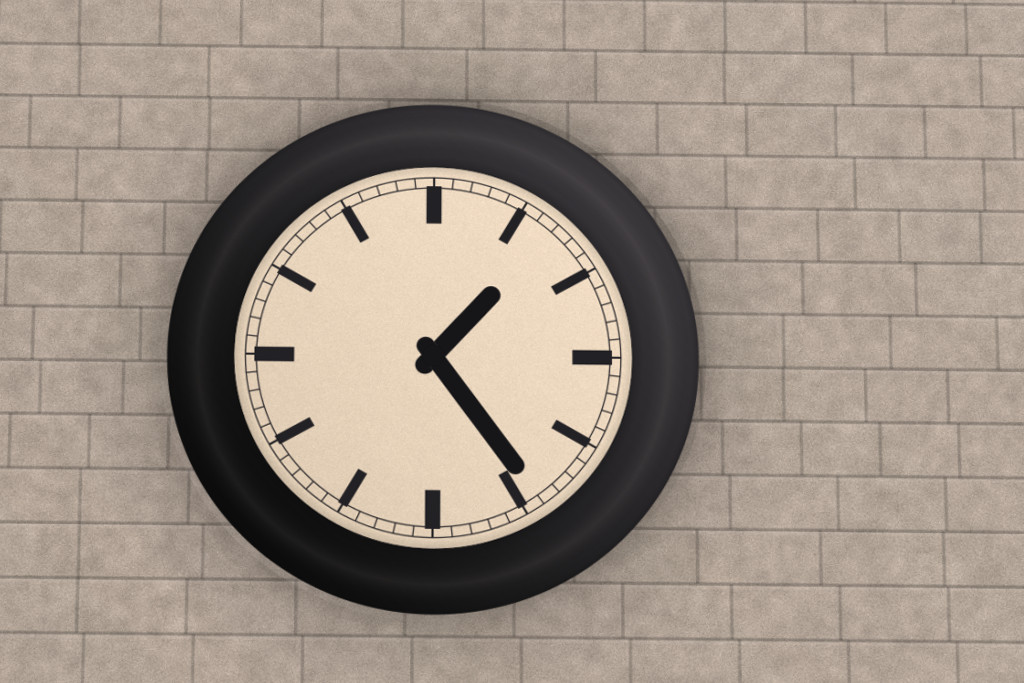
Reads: h=1 m=24
